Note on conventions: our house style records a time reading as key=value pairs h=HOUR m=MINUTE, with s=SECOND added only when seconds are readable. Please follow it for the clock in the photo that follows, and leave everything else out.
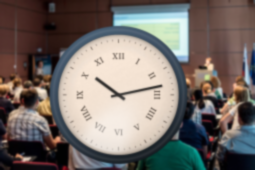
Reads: h=10 m=13
